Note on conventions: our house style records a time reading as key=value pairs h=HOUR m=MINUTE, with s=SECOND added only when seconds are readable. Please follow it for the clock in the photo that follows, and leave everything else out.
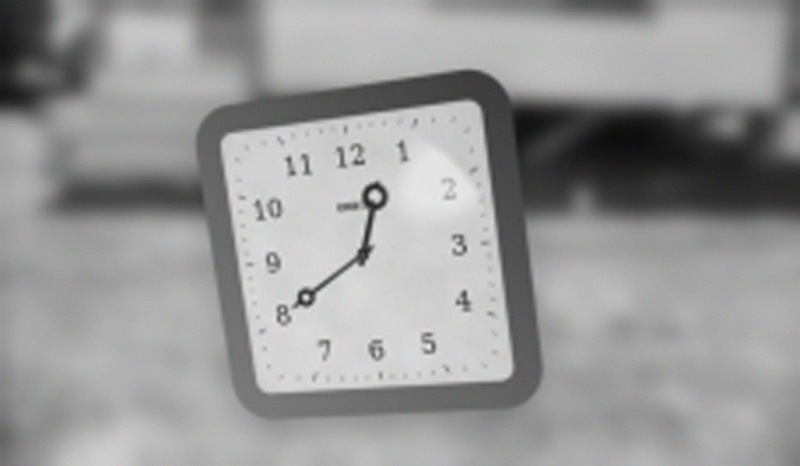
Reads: h=12 m=40
